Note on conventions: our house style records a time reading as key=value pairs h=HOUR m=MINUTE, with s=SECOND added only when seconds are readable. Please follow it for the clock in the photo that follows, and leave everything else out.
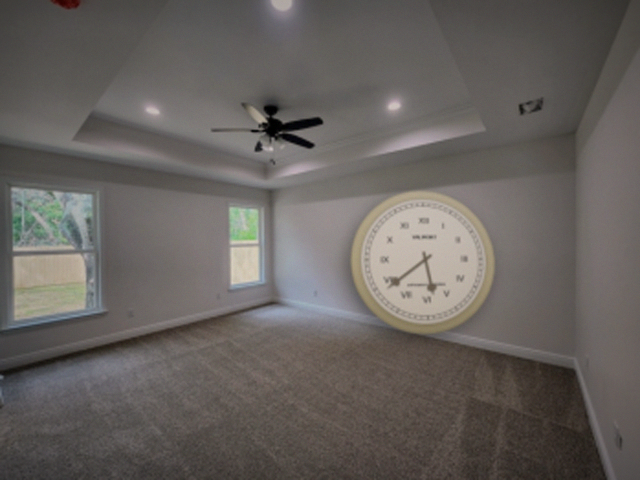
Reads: h=5 m=39
